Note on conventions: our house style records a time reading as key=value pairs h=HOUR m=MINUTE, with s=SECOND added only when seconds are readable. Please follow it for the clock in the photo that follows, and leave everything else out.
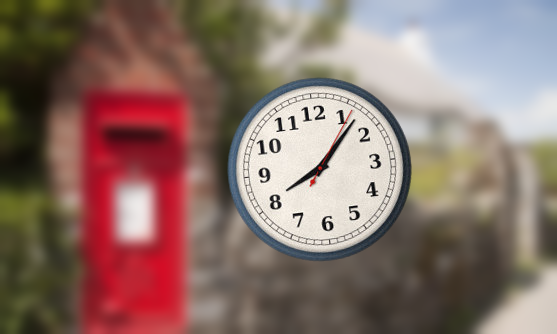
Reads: h=8 m=7 s=6
